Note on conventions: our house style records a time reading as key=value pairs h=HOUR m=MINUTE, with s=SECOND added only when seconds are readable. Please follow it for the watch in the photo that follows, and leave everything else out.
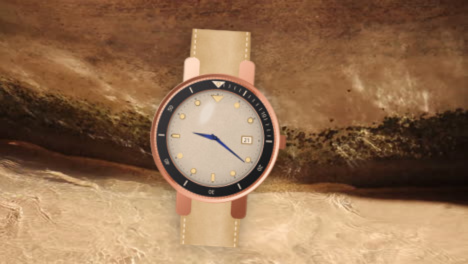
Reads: h=9 m=21
